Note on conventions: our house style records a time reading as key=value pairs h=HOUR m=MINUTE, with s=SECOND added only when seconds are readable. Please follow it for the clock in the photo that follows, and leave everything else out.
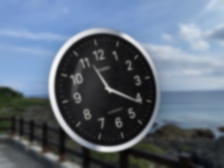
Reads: h=11 m=21
